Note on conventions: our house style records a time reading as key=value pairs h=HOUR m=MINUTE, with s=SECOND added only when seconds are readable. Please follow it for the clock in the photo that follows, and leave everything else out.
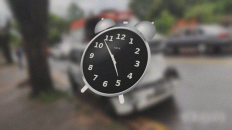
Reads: h=4 m=53
